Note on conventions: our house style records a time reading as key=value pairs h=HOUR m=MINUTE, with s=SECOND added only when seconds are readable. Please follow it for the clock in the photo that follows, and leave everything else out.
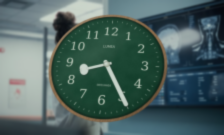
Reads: h=8 m=25
